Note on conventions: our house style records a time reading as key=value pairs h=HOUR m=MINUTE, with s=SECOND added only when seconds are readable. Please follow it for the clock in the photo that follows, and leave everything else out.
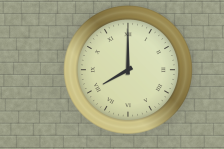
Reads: h=8 m=0
